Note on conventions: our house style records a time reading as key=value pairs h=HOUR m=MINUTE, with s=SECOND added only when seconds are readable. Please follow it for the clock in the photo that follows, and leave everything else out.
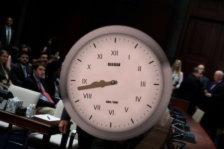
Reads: h=8 m=43
